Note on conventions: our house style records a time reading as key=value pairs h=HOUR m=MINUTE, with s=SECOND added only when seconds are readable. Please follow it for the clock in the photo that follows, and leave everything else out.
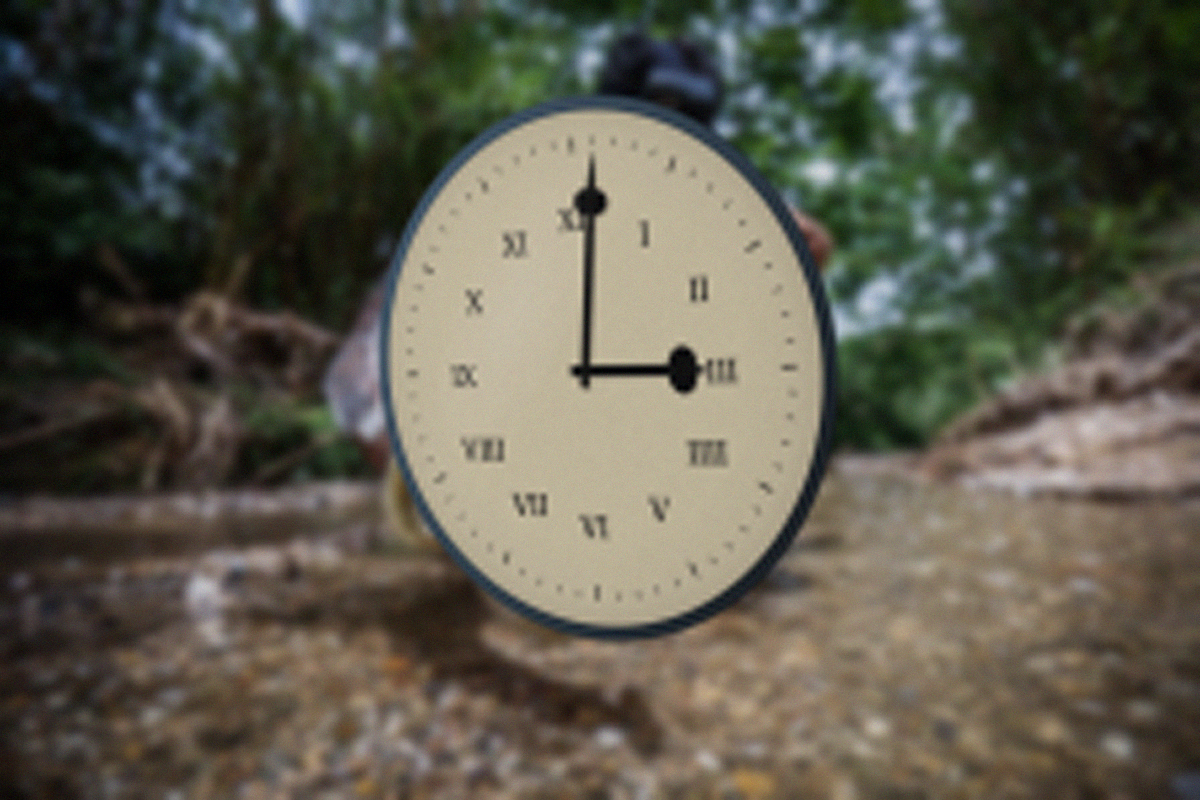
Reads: h=3 m=1
